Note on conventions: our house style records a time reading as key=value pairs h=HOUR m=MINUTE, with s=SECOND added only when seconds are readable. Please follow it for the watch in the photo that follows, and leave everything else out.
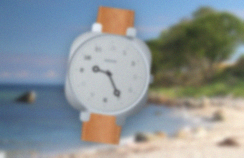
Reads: h=9 m=25
